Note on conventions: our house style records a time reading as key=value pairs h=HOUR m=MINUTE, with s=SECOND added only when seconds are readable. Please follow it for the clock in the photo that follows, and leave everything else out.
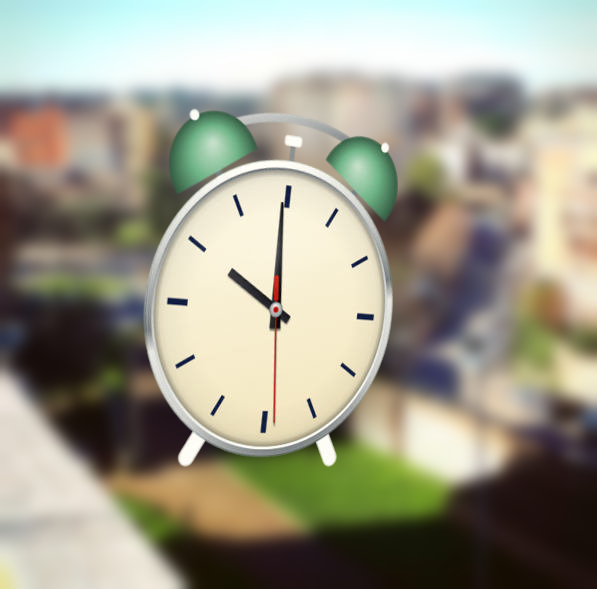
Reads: h=9 m=59 s=29
